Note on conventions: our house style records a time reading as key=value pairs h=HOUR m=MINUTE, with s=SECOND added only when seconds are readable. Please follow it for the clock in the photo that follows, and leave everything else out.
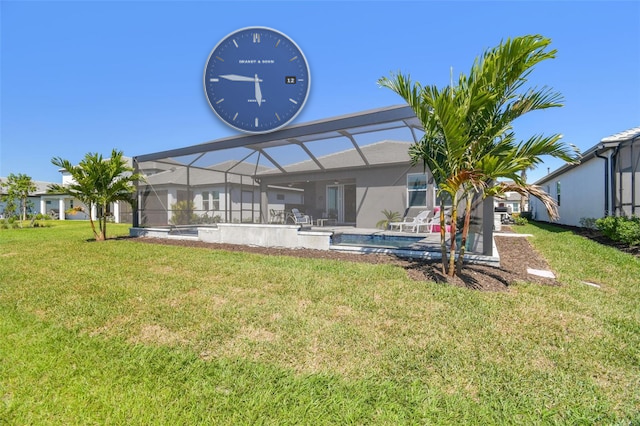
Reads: h=5 m=46
